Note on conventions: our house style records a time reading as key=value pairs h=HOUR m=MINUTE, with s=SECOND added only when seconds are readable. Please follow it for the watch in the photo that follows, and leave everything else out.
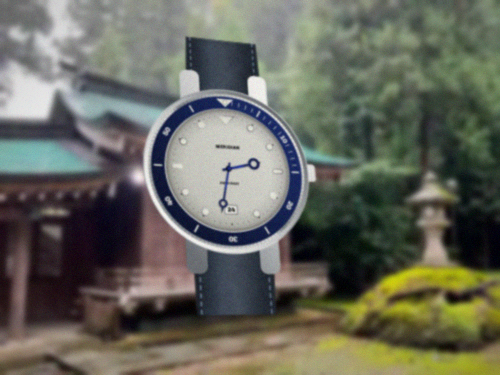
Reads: h=2 m=32
